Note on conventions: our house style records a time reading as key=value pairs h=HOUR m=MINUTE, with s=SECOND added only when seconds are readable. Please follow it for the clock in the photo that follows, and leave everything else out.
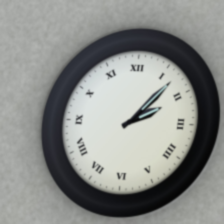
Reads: h=2 m=7
